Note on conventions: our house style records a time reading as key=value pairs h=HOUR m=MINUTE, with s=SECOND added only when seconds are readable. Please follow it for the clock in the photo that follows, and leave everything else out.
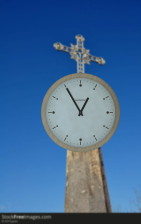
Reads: h=12 m=55
